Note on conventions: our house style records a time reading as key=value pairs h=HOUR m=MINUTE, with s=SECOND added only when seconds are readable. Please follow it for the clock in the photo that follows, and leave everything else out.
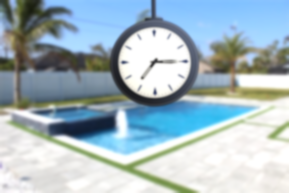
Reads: h=7 m=15
